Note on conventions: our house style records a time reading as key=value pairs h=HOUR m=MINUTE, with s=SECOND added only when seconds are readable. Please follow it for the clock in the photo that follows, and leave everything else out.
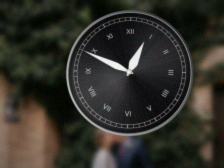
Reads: h=12 m=49
